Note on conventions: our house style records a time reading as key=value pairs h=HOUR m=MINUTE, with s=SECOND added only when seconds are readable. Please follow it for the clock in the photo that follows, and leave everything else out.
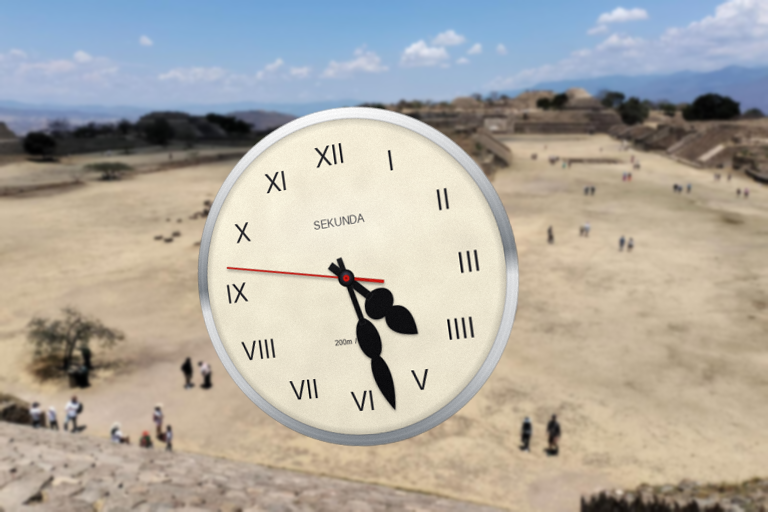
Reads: h=4 m=27 s=47
